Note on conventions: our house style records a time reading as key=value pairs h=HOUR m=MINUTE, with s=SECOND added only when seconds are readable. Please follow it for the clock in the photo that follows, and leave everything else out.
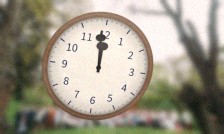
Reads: h=11 m=59
